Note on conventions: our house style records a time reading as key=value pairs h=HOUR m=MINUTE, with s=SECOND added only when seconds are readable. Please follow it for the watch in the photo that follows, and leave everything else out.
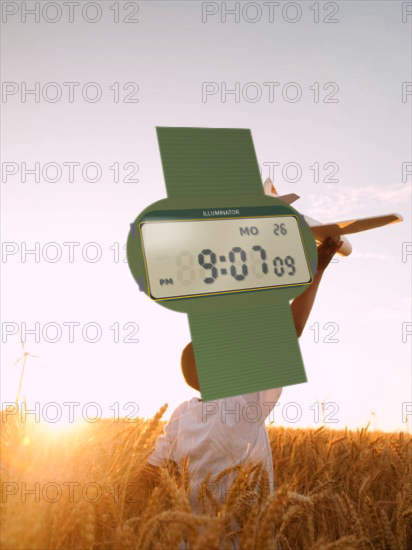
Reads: h=9 m=7 s=9
